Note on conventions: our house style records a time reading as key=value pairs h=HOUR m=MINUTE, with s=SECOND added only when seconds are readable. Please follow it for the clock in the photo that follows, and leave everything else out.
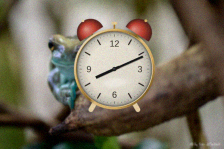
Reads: h=8 m=11
